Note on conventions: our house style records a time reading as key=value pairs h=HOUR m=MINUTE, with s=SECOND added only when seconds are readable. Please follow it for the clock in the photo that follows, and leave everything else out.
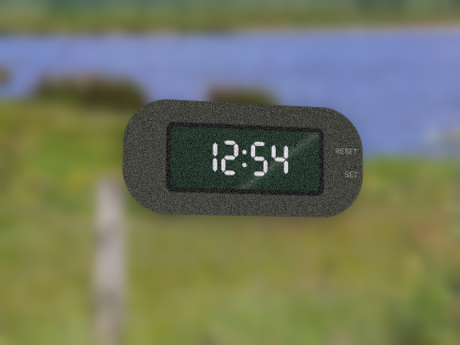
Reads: h=12 m=54
